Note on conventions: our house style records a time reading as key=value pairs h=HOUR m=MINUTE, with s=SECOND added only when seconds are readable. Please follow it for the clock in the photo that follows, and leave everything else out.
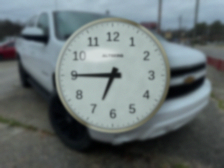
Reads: h=6 m=45
